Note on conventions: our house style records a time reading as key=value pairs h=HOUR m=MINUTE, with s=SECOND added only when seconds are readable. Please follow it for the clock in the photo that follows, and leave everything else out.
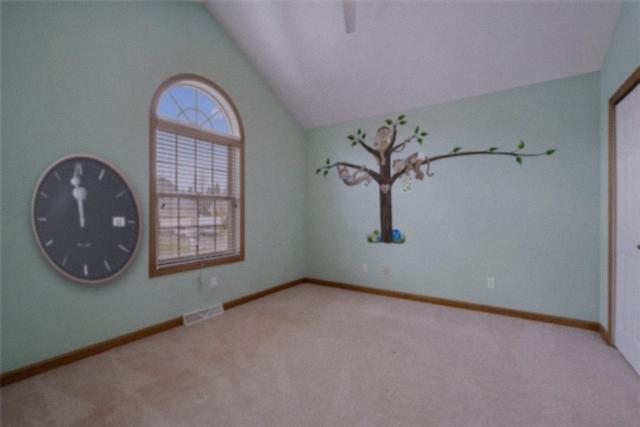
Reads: h=11 m=59
